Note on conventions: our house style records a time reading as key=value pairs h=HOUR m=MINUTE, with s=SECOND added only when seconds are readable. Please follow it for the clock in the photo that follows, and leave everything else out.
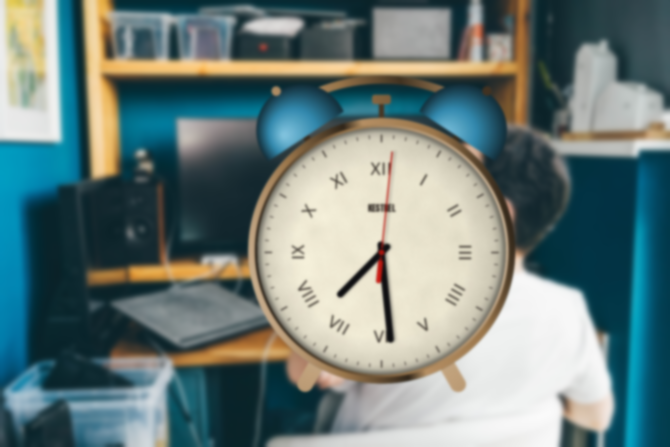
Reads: h=7 m=29 s=1
